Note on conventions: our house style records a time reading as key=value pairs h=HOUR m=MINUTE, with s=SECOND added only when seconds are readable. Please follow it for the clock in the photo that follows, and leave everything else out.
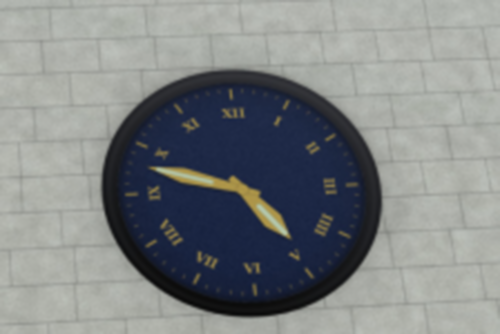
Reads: h=4 m=48
